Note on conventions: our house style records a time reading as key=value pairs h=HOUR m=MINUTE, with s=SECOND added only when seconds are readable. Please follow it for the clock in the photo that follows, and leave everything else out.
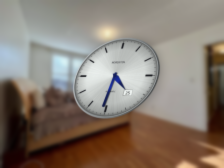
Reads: h=4 m=31
